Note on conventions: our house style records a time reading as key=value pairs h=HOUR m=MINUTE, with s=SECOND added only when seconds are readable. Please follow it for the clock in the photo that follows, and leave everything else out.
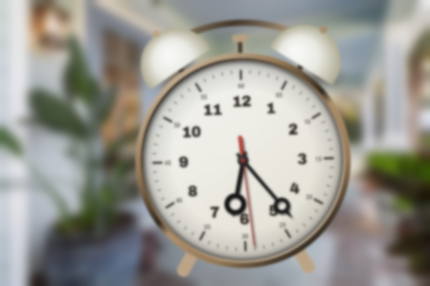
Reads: h=6 m=23 s=29
